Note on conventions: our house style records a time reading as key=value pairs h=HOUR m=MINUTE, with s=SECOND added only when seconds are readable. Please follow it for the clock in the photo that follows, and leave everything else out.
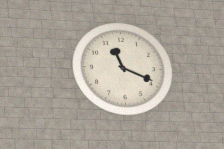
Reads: h=11 m=19
